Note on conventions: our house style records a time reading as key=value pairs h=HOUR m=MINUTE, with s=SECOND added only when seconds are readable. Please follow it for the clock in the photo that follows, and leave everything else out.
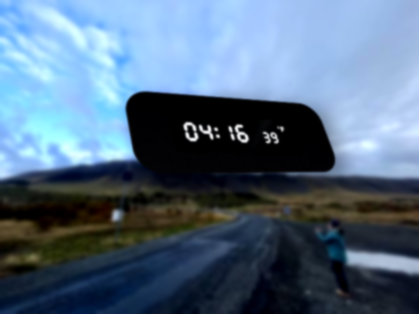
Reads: h=4 m=16
